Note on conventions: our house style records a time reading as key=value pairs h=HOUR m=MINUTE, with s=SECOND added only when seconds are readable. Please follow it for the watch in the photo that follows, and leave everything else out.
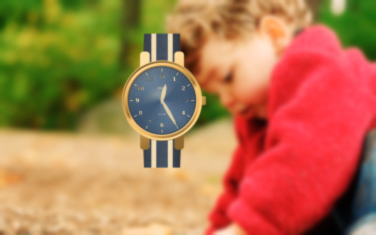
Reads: h=12 m=25
